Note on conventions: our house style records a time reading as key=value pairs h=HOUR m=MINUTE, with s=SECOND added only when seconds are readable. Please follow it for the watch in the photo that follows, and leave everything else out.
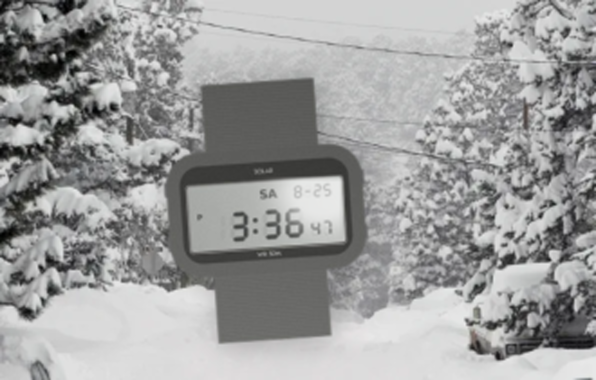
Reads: h=3 m=36 s=47
